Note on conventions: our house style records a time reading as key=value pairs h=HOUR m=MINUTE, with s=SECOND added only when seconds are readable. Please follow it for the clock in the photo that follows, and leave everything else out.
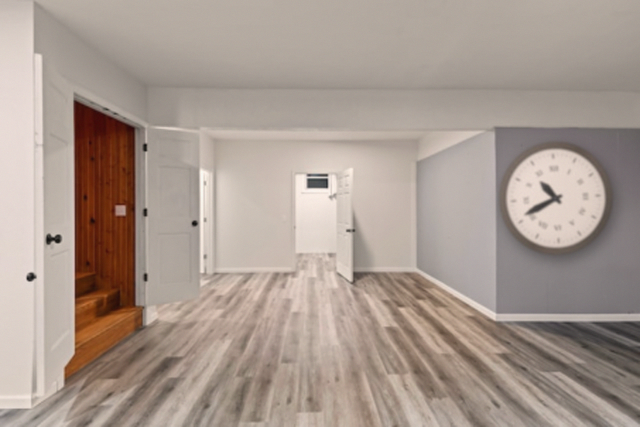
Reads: h=10 m=41
